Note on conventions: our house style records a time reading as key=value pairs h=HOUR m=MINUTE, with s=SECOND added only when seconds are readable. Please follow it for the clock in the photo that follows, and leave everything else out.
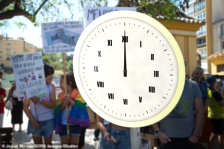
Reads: h=12 m=0
